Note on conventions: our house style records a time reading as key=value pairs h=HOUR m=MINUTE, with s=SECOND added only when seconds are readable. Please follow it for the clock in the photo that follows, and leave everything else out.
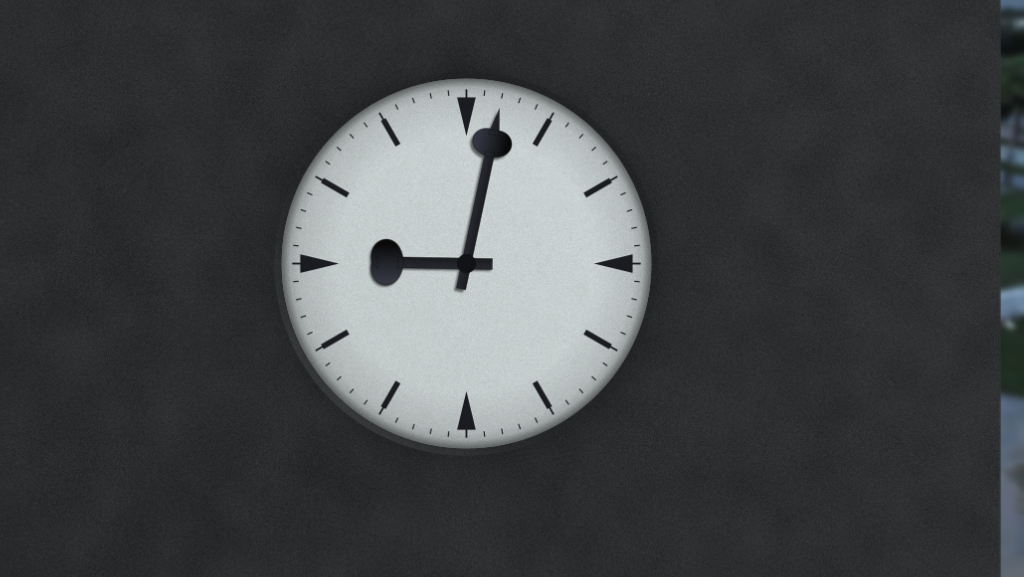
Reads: h=9 m=2
